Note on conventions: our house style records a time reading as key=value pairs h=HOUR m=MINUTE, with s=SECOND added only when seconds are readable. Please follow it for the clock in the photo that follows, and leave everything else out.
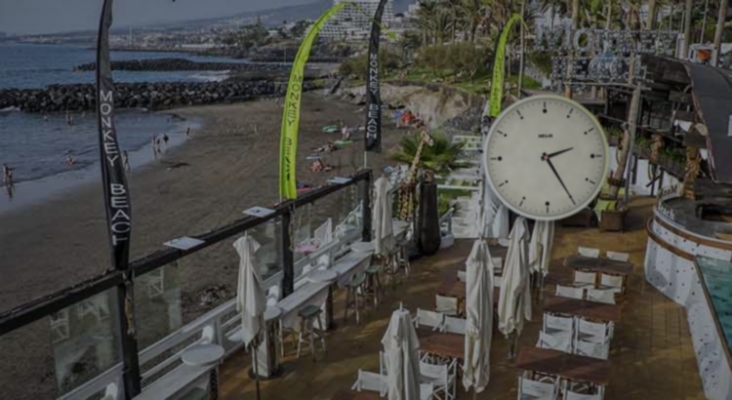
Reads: h=2 m=25
